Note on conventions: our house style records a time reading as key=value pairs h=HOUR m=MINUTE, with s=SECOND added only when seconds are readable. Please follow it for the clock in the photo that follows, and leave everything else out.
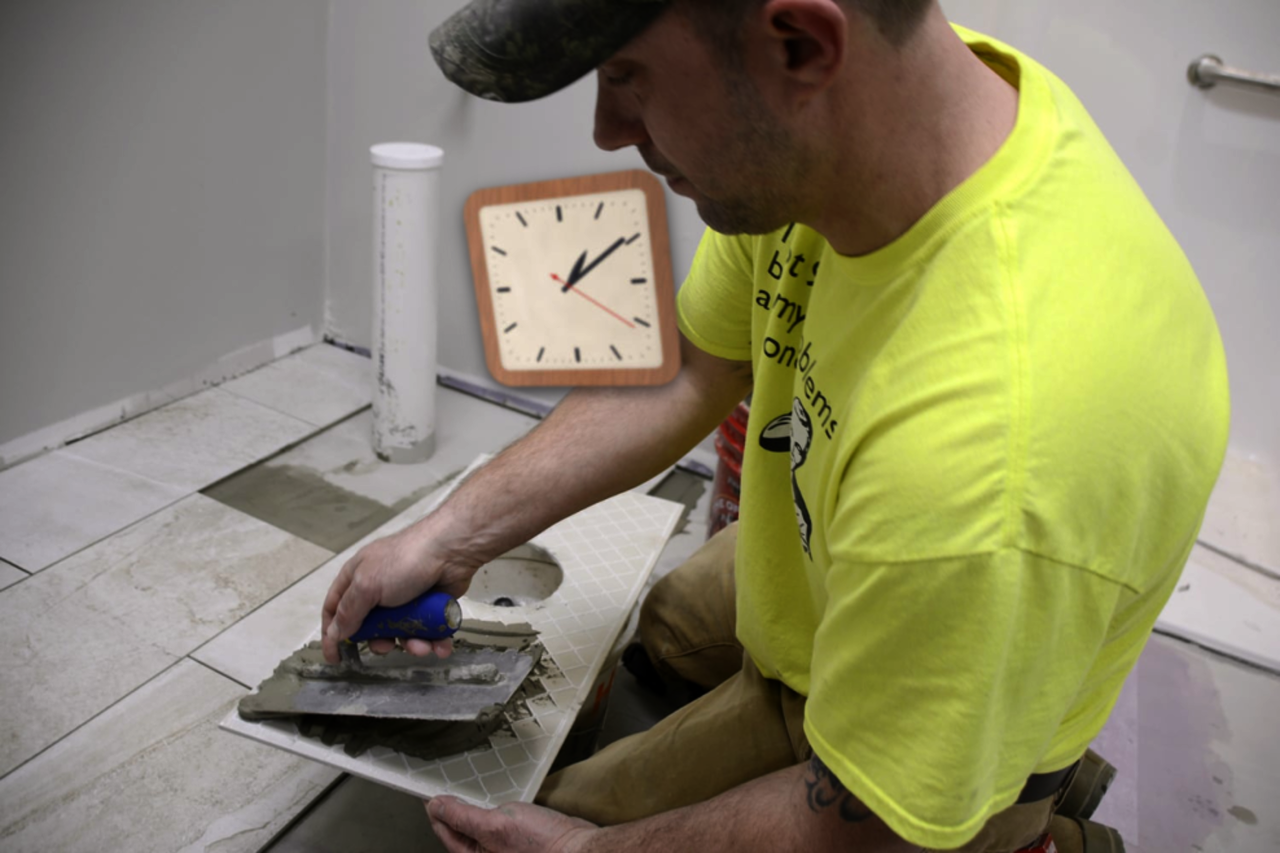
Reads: h=1 m=9 s=21
